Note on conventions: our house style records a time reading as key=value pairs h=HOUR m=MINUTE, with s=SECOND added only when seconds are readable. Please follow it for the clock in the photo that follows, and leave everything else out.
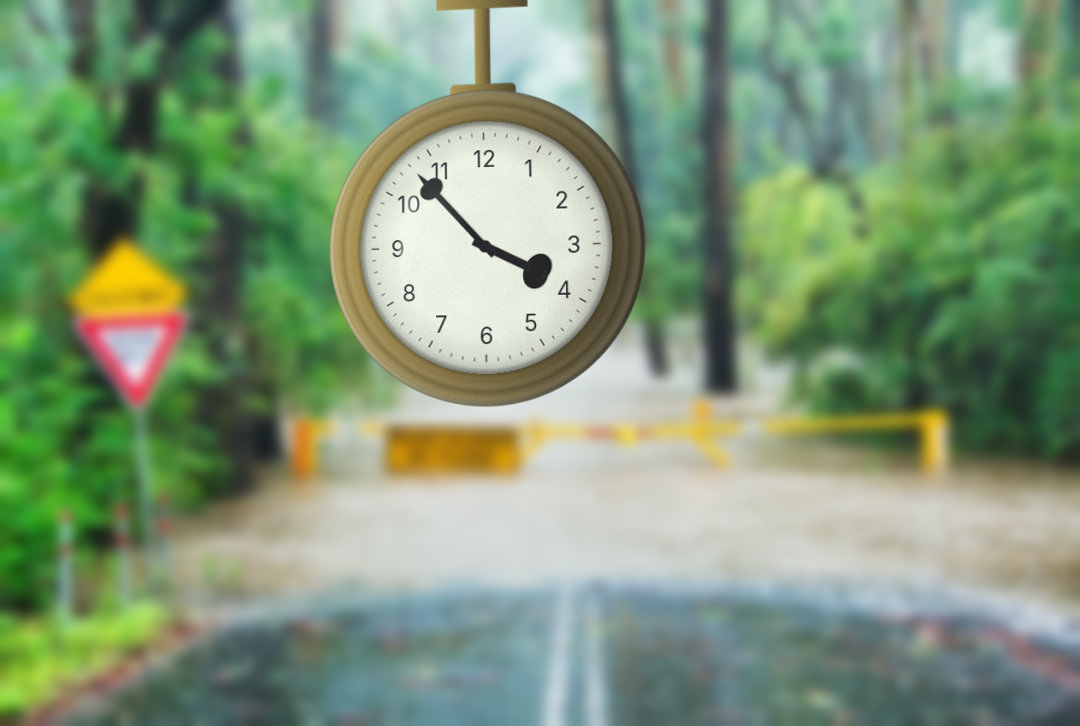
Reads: h=3 m=53
